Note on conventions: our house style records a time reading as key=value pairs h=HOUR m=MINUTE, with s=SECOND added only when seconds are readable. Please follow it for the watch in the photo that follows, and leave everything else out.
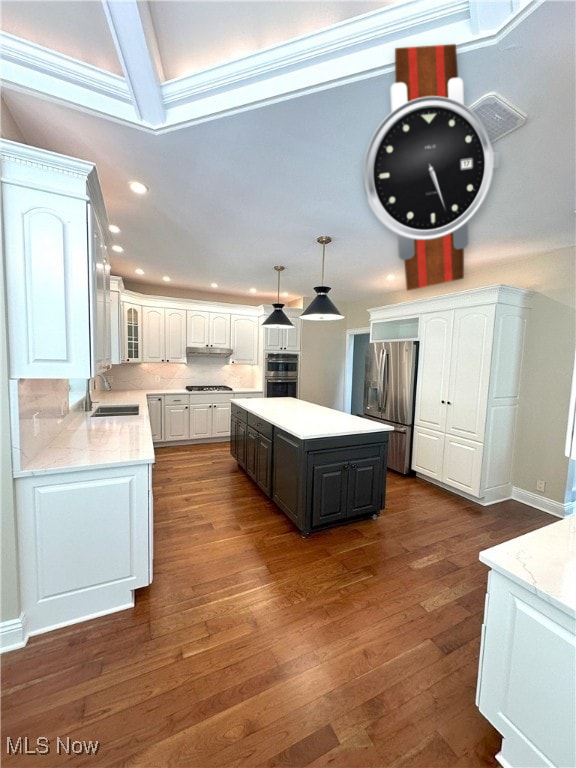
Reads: h=5 m=27
